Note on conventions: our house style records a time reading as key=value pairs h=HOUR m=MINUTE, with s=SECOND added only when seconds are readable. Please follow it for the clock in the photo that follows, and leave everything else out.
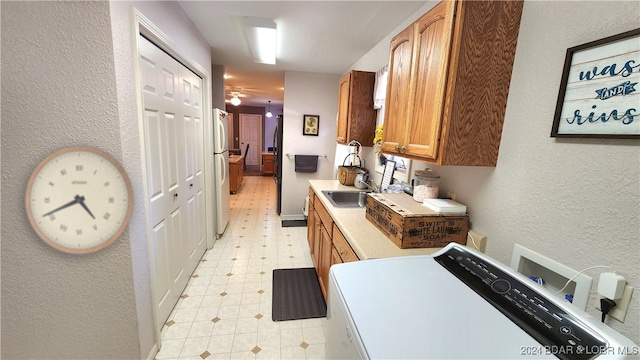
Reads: h=4 m=41
